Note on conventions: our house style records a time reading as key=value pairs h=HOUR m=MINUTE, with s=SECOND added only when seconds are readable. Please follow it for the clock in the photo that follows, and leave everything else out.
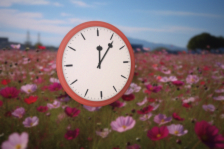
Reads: h=12 m=6
